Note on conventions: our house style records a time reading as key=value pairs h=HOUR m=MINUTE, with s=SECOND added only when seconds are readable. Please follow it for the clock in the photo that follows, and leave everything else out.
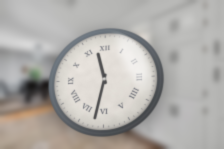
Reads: h=11 m=32
